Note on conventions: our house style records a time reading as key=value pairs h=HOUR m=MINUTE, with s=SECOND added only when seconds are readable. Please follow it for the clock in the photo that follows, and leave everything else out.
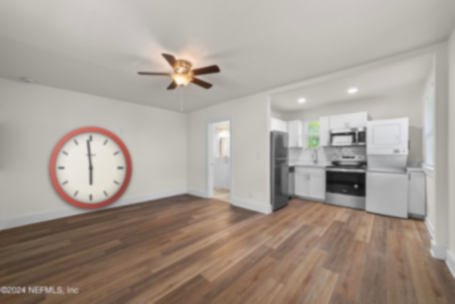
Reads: h=5 m=59
